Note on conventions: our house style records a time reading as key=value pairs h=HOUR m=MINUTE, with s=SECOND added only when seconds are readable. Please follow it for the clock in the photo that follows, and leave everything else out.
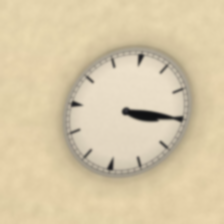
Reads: h=3 m=15
